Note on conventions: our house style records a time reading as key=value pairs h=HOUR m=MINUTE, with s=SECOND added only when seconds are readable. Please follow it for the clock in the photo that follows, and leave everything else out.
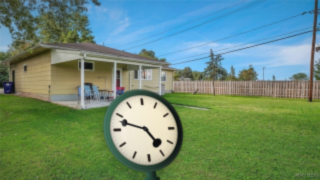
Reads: h=4 m=48
